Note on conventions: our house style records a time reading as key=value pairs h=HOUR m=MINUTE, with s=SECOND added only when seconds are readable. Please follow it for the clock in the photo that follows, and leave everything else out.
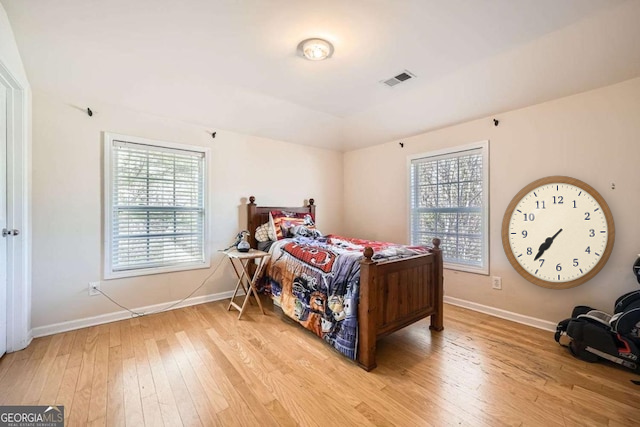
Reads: h=7 m=37
